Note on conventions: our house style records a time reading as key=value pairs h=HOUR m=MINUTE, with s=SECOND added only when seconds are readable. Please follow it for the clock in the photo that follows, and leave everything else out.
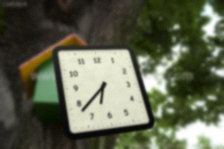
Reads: h=6 m=38
